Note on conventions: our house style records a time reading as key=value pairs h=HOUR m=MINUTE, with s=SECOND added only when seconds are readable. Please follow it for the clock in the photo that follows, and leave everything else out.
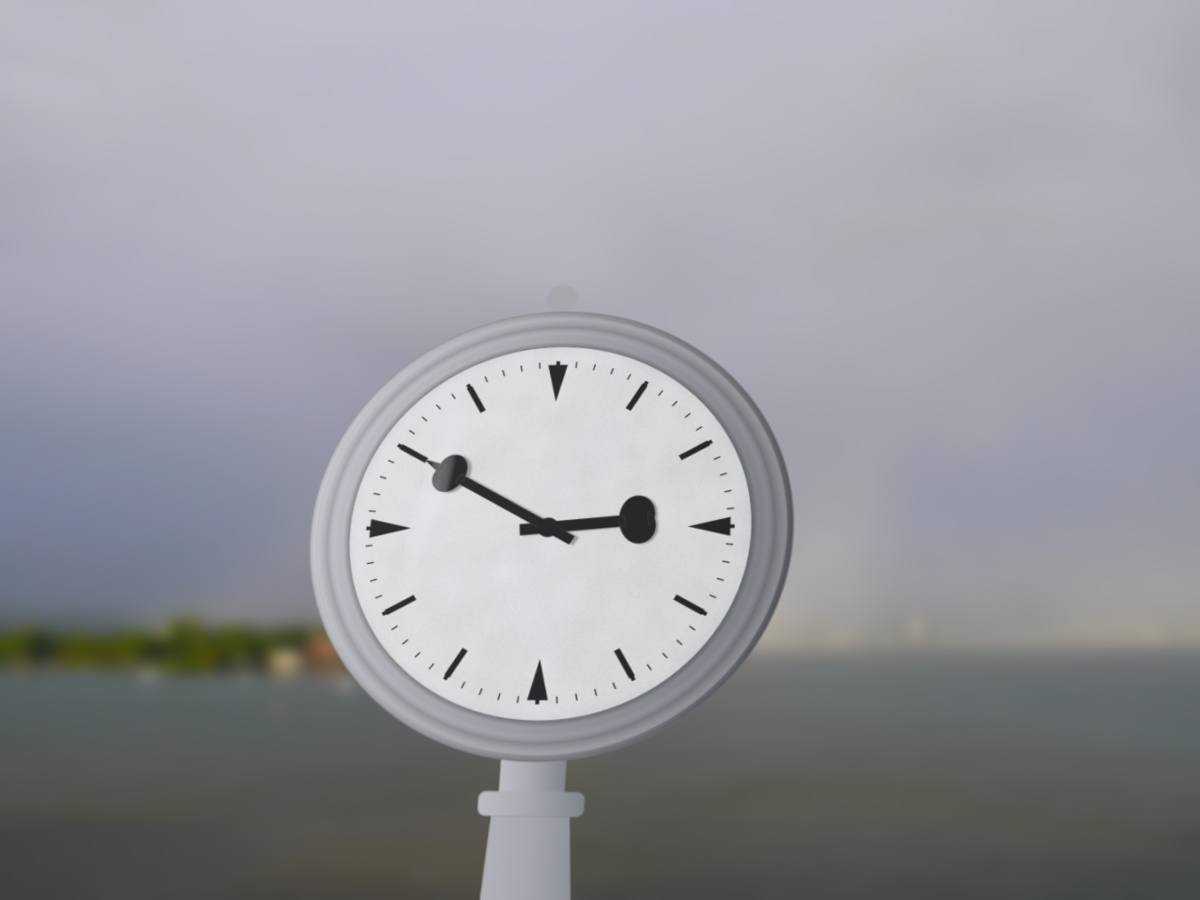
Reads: h=2 m=50
